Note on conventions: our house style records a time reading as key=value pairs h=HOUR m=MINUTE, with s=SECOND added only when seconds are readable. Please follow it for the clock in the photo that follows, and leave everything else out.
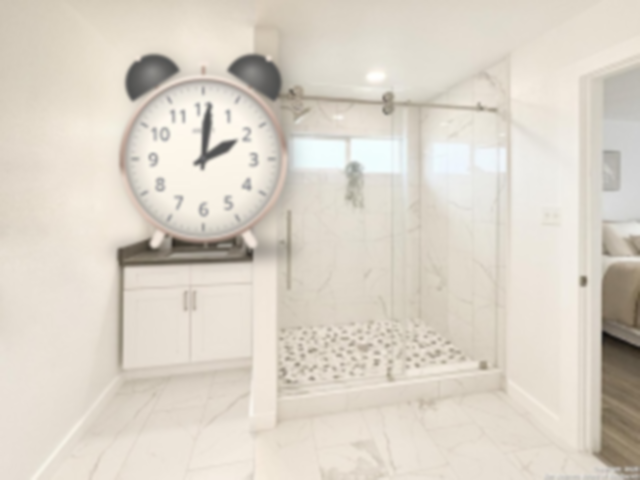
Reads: h=2 m=1
